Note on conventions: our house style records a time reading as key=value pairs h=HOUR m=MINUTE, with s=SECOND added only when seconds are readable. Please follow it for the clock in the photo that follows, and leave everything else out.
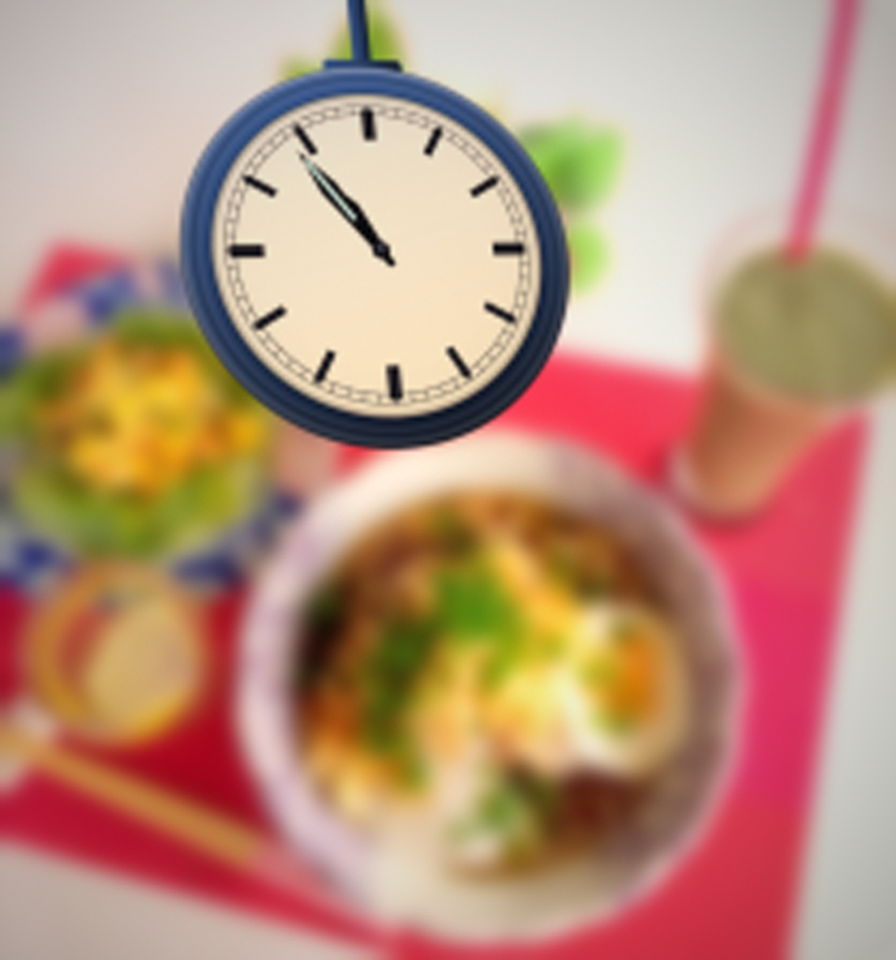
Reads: h=10 m=54
